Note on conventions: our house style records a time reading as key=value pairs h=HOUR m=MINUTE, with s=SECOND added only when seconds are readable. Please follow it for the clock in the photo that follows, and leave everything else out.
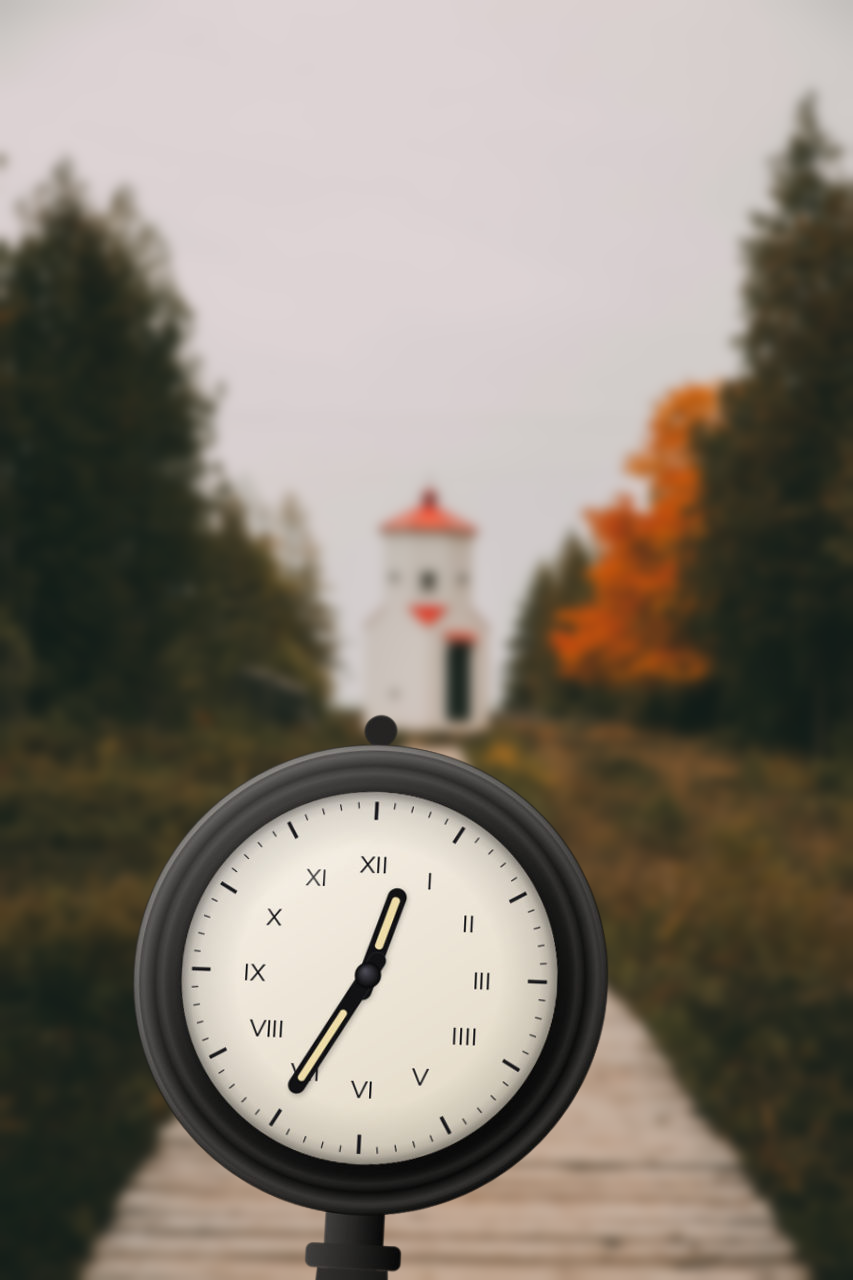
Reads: h=12 m=35
